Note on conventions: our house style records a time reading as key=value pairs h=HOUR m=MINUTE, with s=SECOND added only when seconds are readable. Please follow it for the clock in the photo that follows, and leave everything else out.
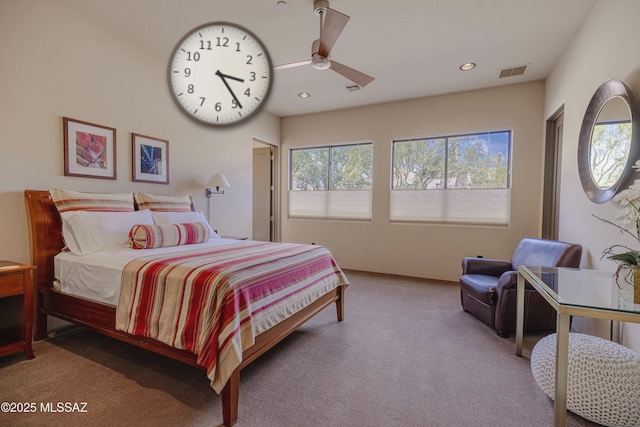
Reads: h=3 m=24
